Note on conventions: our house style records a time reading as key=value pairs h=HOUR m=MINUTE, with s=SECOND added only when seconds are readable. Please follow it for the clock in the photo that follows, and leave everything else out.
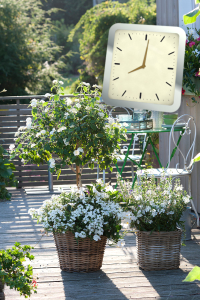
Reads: h=8 m=1
